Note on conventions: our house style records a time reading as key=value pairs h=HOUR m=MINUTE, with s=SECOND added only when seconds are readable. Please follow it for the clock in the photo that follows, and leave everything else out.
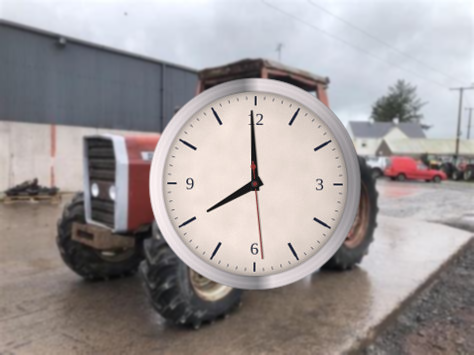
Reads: h=7 m=59 s=29
